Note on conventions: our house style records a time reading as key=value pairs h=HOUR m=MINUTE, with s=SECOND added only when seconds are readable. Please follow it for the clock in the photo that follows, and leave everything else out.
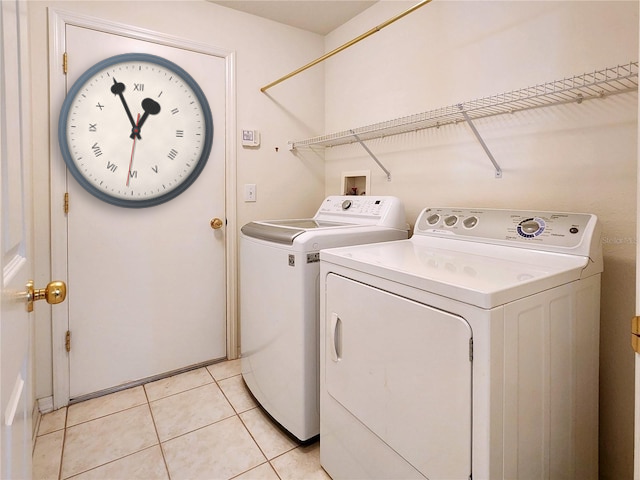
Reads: h=12 m=55 s=31
